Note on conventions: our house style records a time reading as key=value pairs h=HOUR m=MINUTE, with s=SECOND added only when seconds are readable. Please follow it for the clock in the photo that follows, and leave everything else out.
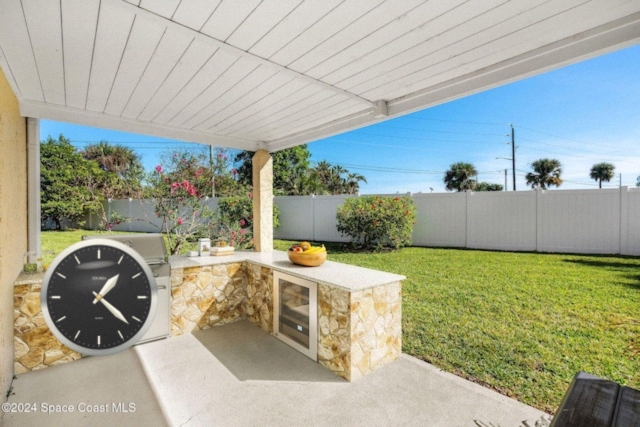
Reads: h=1 m=22
